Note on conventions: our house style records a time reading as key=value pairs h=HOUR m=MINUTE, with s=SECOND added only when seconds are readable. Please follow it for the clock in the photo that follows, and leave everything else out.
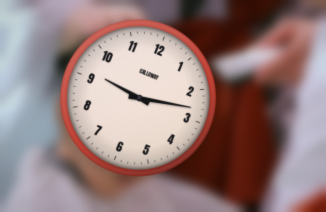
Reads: h=9 m=13
